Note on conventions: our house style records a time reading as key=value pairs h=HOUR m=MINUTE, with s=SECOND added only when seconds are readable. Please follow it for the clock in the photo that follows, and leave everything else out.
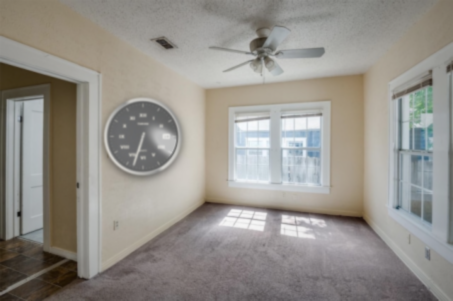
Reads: h=6 m=33
